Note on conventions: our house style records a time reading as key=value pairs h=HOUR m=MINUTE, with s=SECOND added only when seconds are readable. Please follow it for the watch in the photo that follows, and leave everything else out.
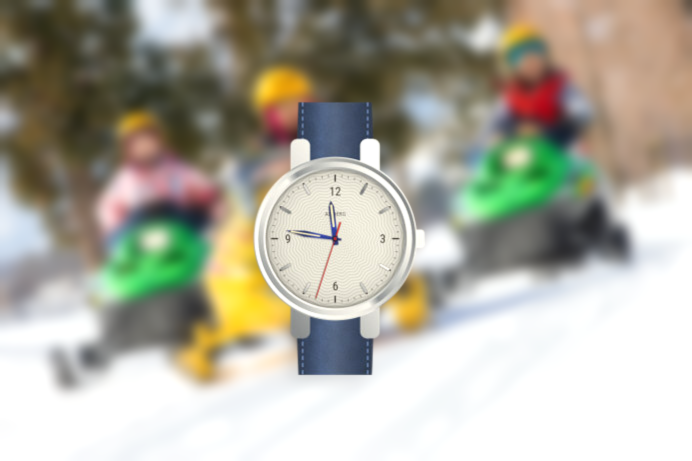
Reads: h=11 m=46 s=33
